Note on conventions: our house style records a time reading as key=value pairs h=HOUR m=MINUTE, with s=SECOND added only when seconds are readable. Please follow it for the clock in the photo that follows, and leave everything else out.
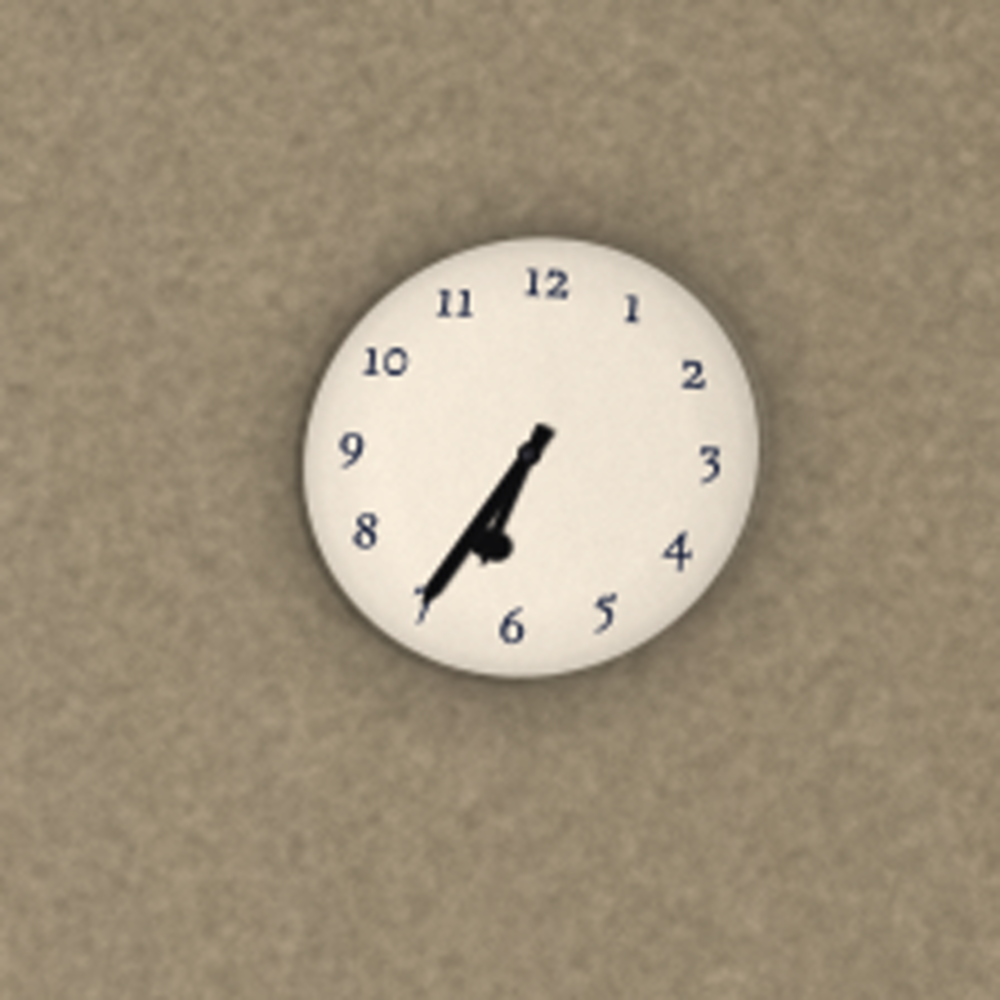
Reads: h=6 m=35
